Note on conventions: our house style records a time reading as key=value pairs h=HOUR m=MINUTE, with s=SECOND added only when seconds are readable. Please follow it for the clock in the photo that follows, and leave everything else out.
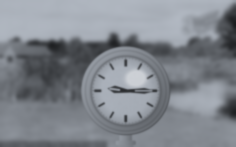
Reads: h=9 m=15
